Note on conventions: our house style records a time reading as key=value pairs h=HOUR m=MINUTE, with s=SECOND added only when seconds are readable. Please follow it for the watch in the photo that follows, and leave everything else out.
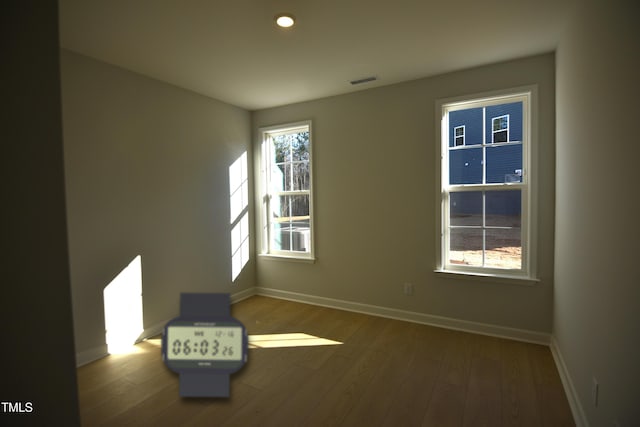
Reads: h=6 m=3
